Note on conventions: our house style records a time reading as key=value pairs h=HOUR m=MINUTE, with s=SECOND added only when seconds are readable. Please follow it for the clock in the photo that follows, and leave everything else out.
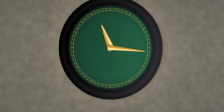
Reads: h=11 m=16
